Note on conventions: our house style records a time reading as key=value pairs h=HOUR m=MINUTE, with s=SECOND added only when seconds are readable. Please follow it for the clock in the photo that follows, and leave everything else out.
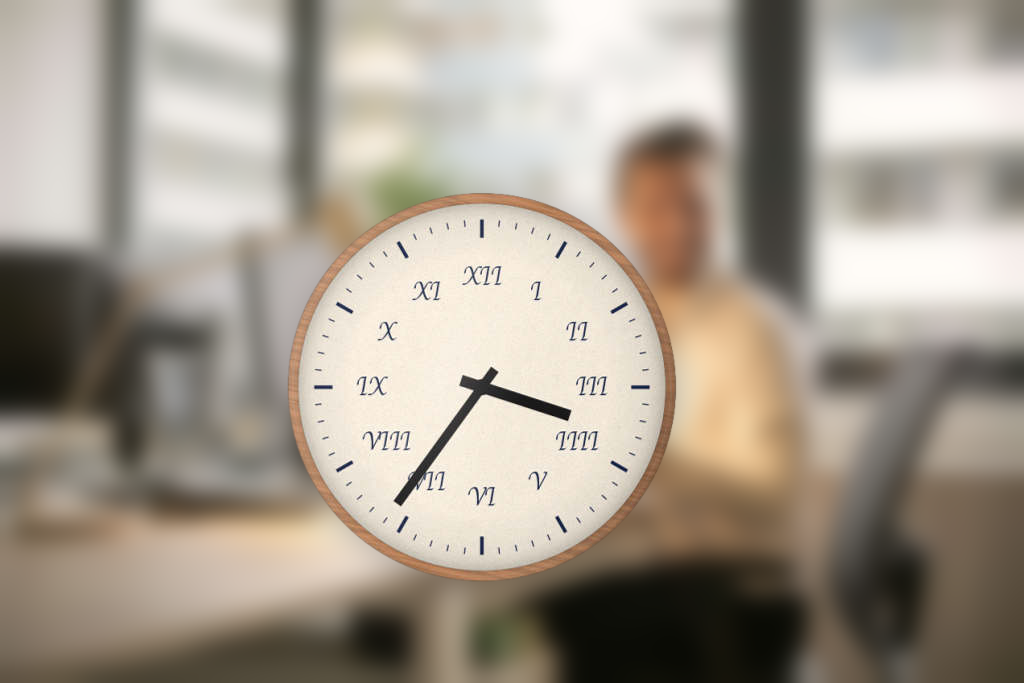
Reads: h=3 m=36
